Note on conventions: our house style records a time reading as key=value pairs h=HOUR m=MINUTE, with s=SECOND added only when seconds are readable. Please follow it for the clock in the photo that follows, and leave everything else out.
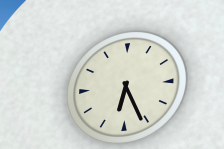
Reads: h=6 m=26
